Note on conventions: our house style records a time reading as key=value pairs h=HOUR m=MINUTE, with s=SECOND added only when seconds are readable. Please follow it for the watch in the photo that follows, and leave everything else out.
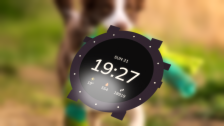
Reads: h=19 m=27
